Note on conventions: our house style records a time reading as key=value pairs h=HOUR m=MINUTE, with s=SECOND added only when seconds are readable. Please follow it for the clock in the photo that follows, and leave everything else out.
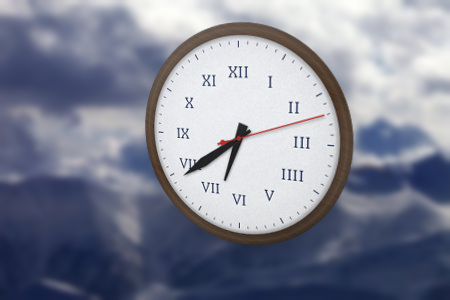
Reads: h=6 m=39 s=12
